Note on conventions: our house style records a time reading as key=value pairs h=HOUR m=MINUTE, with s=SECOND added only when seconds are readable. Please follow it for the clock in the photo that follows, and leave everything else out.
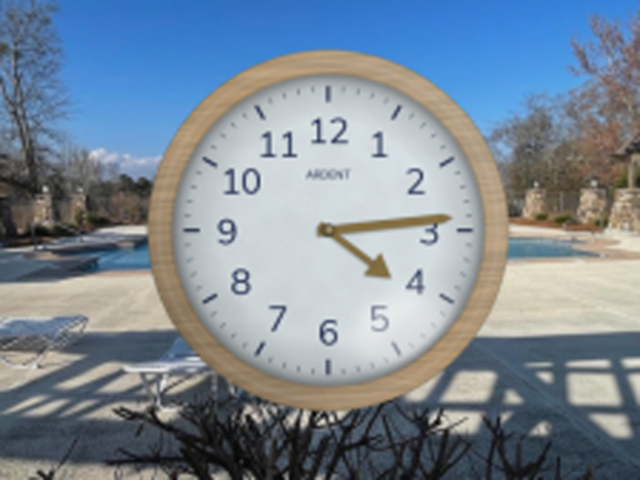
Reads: h=4 m=14
